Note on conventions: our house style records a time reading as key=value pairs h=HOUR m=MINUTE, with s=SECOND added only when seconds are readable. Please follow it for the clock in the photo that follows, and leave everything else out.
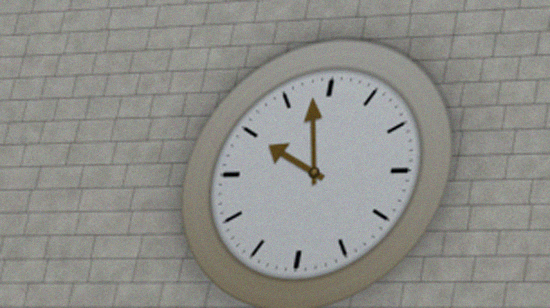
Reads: h=9 m=58
